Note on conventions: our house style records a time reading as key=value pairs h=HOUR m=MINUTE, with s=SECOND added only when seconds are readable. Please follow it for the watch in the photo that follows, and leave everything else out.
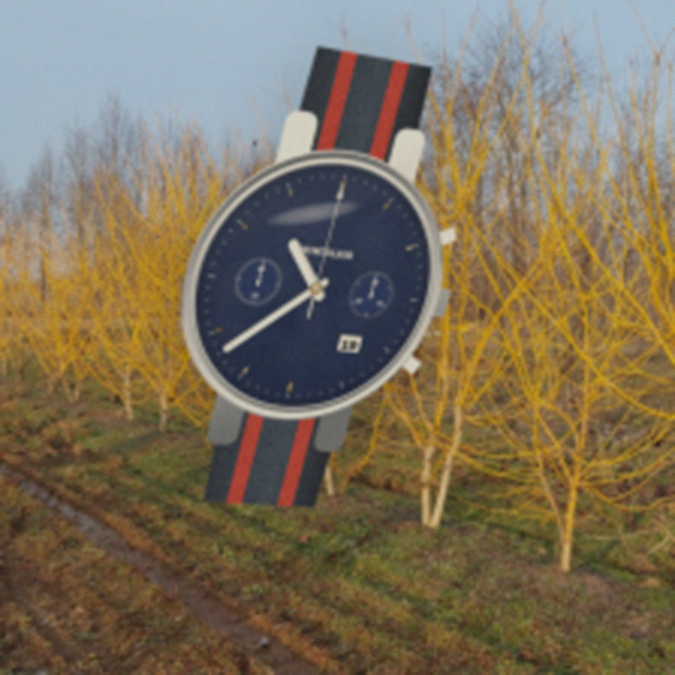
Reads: h=10 m=38
